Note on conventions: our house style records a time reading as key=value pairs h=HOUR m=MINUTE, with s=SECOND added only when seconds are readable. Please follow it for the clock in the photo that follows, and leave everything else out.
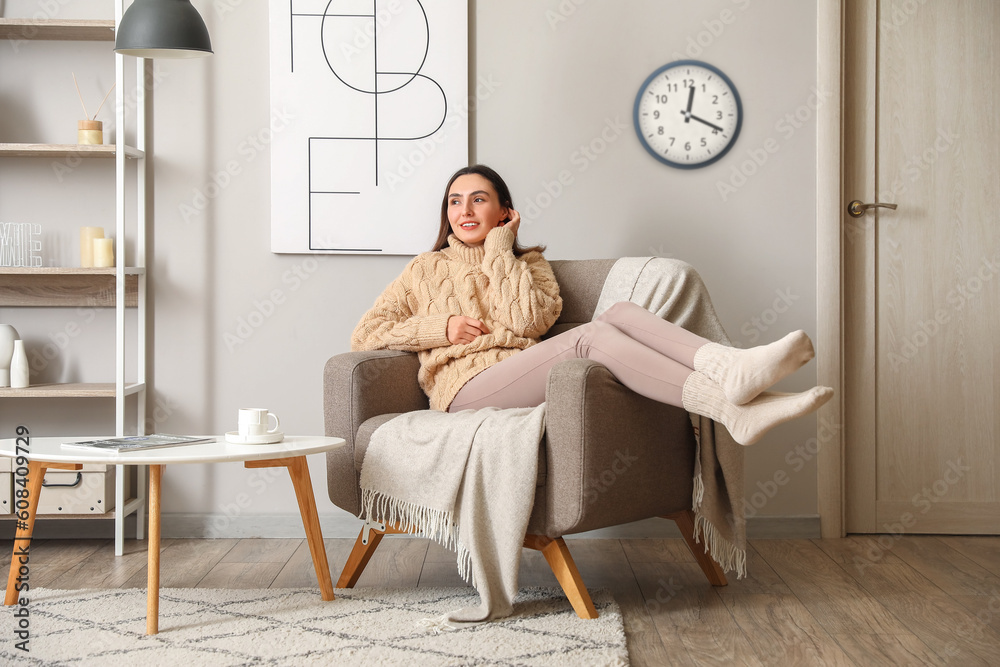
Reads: h=12 m=19
